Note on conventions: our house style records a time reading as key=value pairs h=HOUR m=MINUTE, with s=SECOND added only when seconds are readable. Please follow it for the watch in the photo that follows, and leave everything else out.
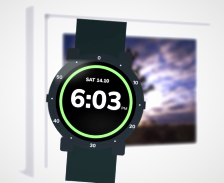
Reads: h=6 m=3
